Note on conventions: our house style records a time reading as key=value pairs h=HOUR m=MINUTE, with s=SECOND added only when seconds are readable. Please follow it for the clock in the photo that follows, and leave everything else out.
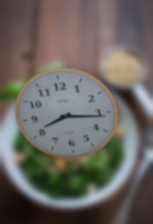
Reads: h=8 m=16
